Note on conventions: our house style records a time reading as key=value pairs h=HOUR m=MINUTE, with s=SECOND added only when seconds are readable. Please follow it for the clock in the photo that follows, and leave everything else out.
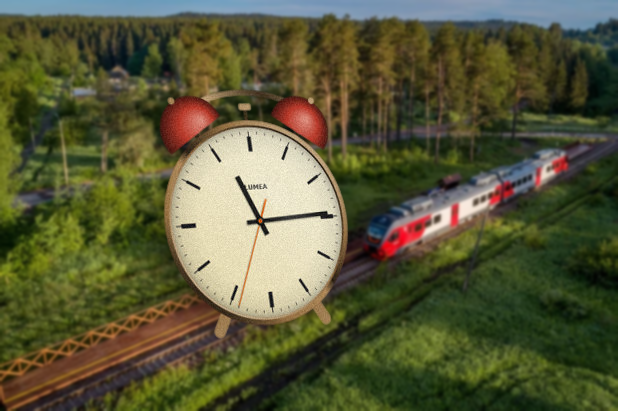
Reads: h=11 m=14 s=34
